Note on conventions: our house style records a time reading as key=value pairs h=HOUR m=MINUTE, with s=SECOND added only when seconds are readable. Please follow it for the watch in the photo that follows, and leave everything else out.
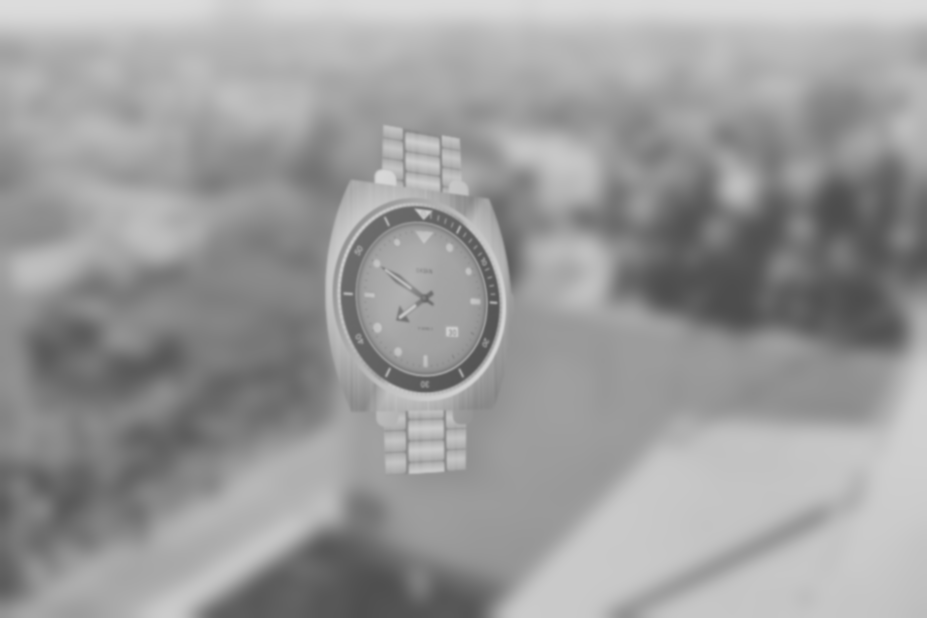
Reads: h=7 m=50
